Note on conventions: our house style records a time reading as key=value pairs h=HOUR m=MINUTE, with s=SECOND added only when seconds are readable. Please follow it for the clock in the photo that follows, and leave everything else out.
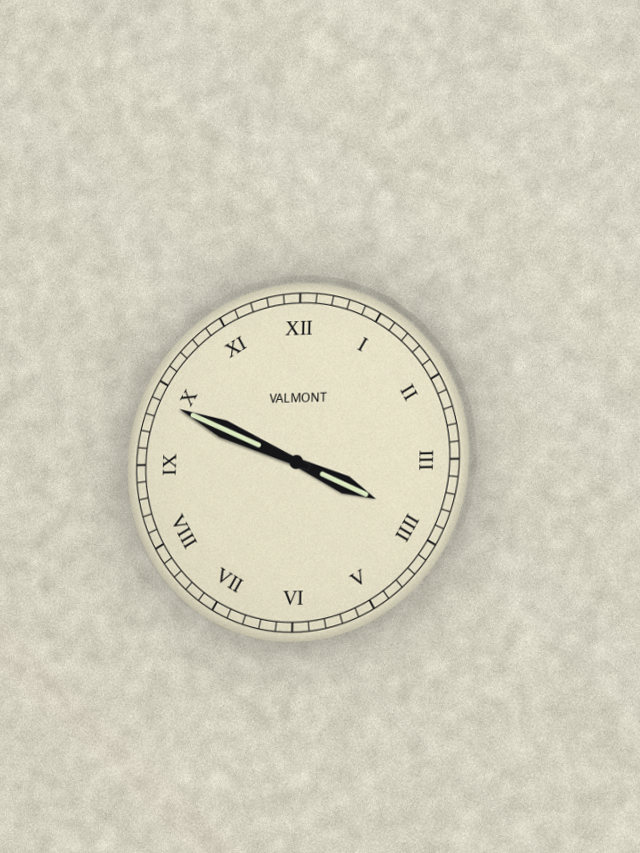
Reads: h=3 m=49
